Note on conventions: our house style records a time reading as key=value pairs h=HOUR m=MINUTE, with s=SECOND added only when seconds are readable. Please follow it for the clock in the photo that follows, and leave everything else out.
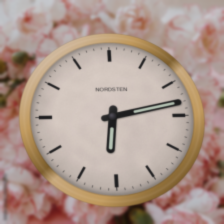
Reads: h=6 m=13
